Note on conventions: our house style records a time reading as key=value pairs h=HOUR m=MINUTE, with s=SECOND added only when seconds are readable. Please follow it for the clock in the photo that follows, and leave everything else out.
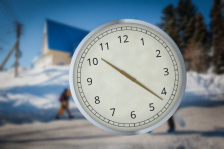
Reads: h=10 m=22
